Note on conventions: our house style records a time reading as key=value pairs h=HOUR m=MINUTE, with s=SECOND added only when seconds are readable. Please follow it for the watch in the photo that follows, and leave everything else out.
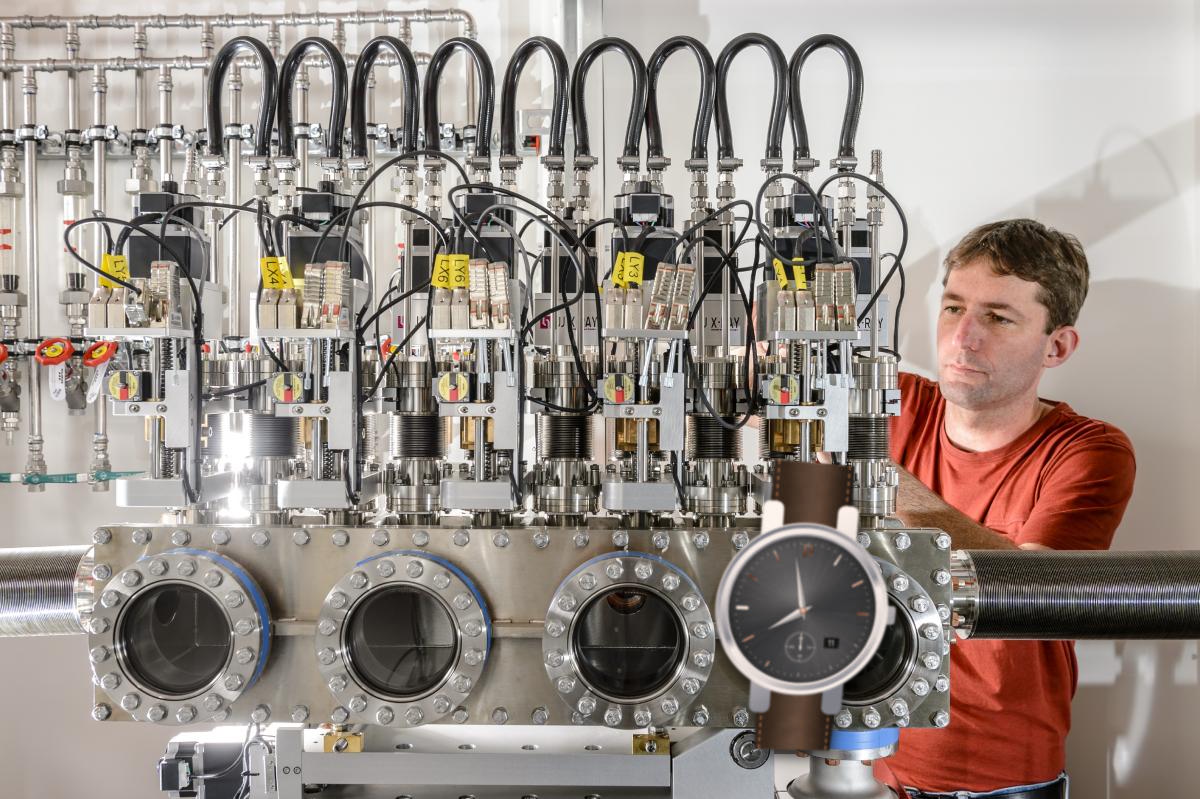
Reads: h=7 m=58
